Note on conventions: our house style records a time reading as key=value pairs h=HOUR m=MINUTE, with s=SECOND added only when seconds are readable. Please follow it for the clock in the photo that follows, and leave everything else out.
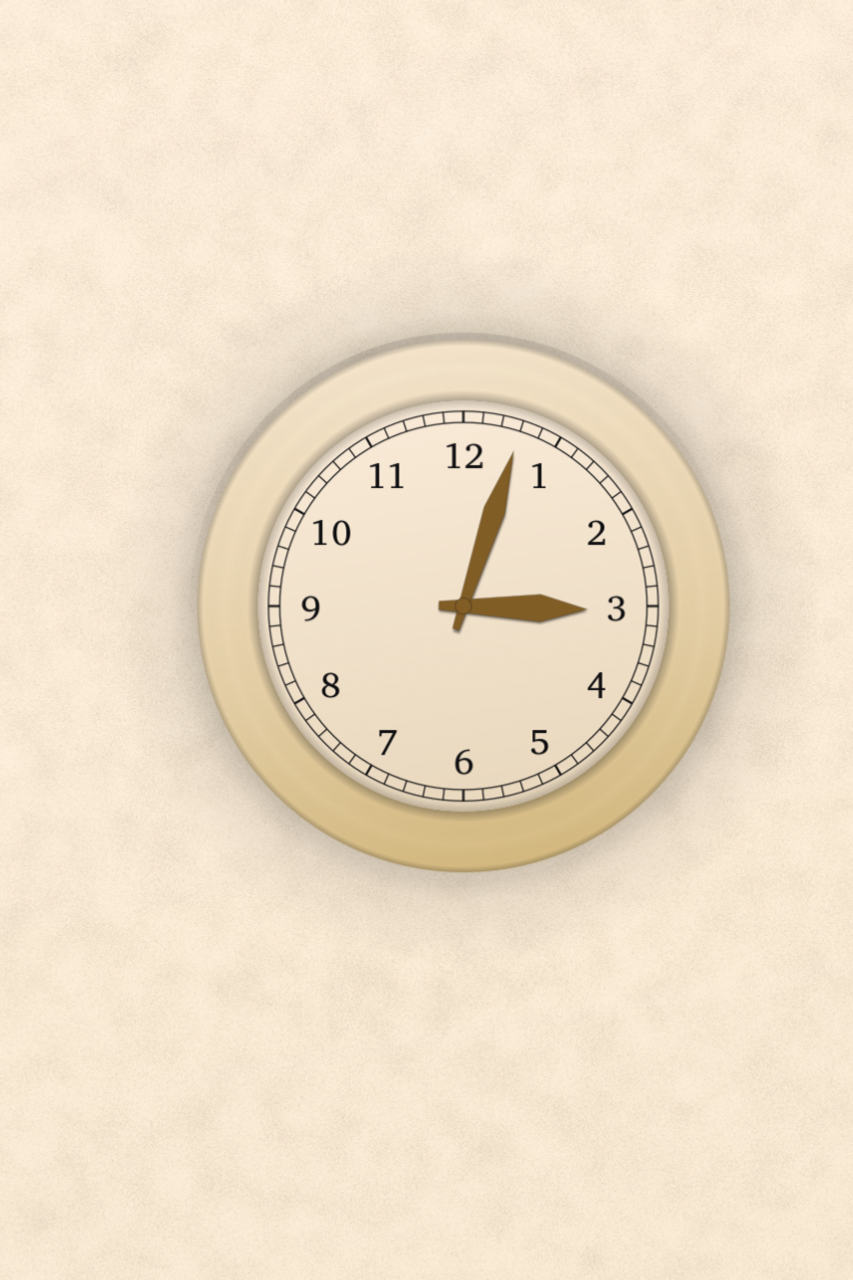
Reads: h=3 m=3
